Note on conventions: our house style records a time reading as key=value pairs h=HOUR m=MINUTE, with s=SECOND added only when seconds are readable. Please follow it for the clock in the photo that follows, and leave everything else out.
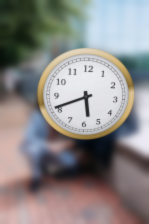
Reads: h=5 m=41
